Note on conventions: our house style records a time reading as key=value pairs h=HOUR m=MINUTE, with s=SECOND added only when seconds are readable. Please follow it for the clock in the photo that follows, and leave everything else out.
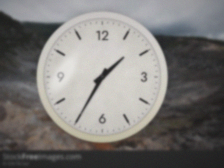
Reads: h=1 m=35
